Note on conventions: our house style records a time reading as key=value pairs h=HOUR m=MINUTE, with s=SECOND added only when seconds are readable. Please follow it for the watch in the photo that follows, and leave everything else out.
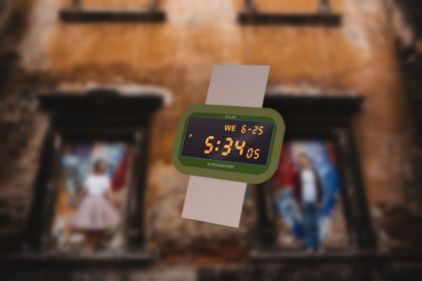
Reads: h=5 m=34 s=5
